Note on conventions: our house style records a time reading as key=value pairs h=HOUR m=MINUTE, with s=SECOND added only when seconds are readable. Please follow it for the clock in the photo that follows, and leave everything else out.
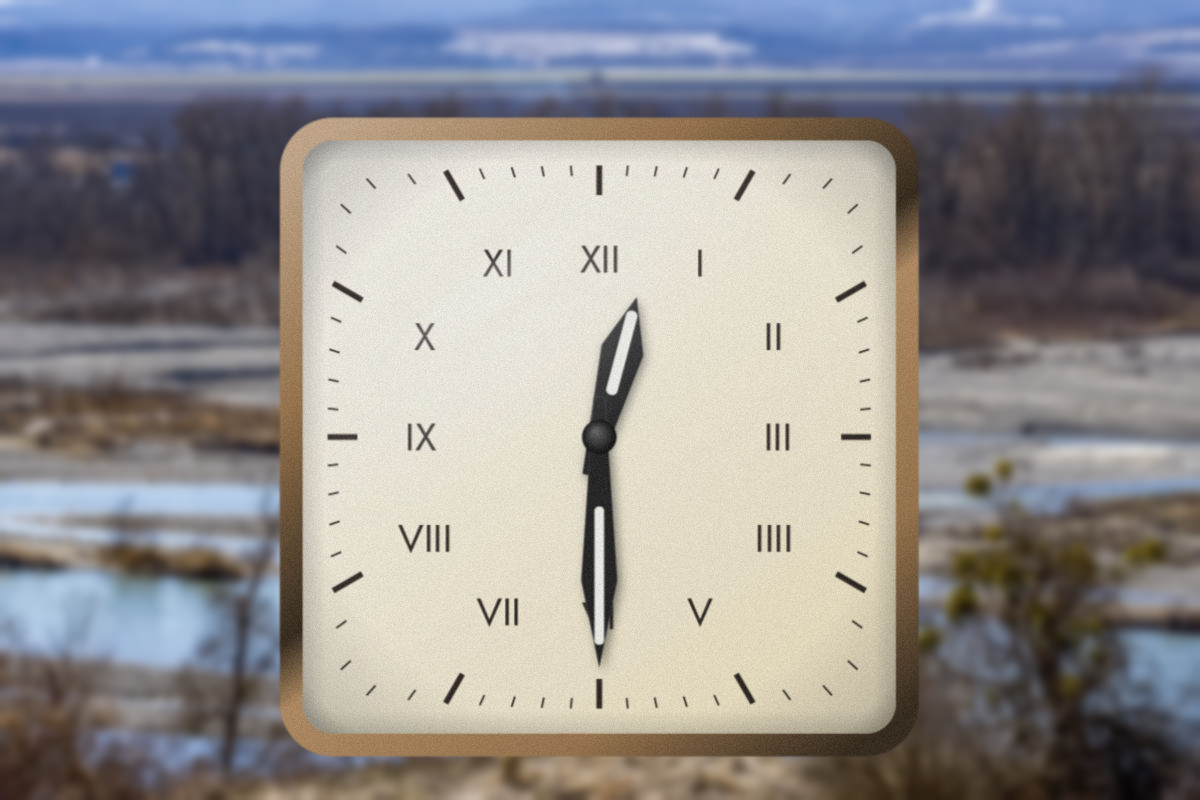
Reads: h=12 m=30
